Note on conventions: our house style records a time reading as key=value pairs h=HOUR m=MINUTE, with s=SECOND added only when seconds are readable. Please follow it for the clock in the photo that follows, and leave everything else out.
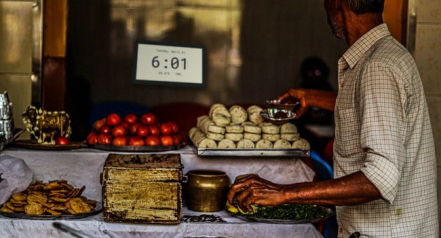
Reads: h=6 m=1
